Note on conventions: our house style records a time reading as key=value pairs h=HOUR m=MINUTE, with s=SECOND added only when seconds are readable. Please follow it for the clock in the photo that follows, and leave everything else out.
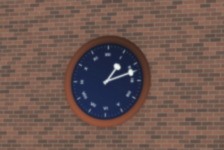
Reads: h=1 m=12
